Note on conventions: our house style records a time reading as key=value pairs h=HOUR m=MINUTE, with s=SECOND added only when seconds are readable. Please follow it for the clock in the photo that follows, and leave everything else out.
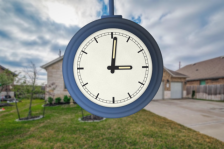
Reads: h=3 m=1
